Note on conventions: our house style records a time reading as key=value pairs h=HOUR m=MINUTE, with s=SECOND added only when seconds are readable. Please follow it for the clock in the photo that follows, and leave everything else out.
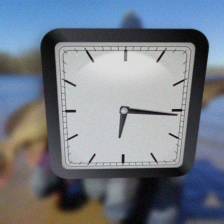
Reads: h=6 m=16
